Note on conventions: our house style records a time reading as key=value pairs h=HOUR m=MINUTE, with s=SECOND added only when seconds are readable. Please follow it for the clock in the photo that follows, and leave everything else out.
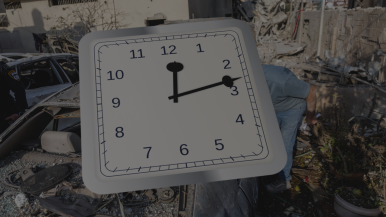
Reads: h=12 m=13
